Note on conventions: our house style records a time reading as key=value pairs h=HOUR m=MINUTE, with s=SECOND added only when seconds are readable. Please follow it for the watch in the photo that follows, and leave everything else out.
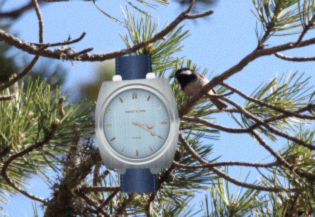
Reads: h=3 m=20
